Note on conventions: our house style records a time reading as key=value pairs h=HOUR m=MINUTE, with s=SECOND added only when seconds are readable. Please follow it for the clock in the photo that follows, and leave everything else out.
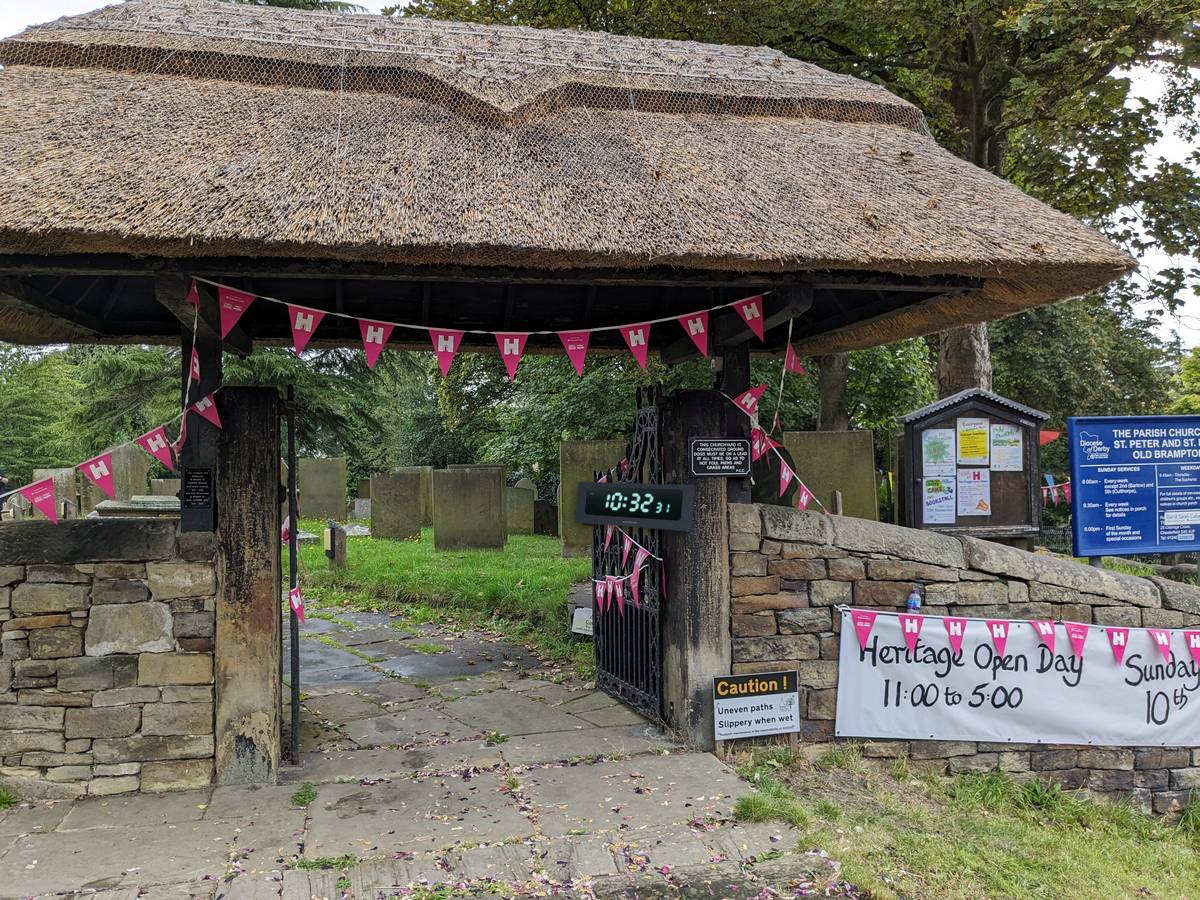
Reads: h=10 m=32 s=31
